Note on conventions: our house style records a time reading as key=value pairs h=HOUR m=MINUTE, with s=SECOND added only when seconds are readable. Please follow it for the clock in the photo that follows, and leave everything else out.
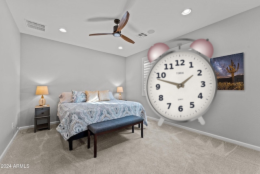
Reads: h=1 m=48
